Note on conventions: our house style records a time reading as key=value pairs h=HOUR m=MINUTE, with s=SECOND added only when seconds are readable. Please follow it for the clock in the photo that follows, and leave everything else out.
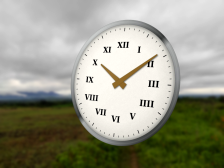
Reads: h=10 m=9
